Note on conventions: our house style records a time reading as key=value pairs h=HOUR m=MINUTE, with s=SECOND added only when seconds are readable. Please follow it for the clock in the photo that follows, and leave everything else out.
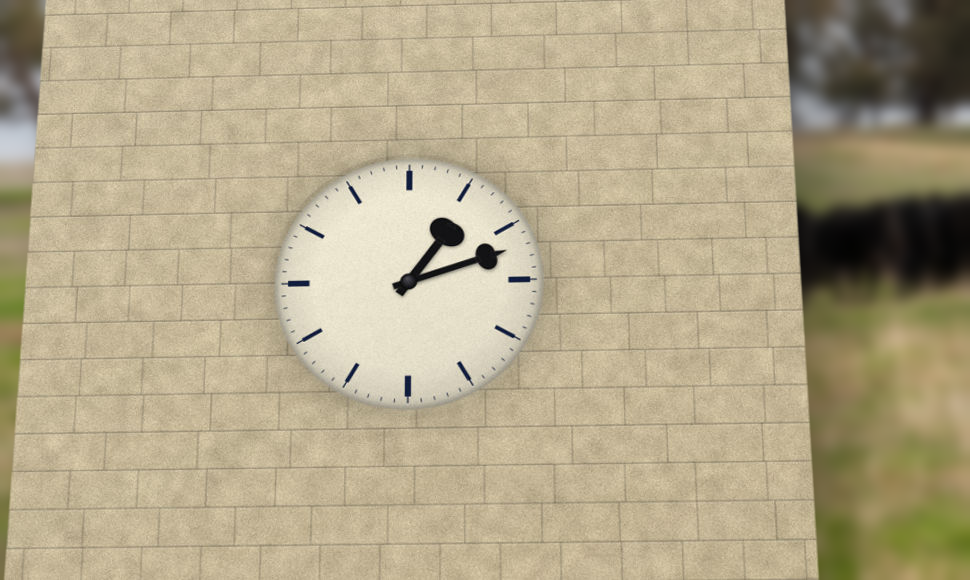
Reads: h=1 m=12
